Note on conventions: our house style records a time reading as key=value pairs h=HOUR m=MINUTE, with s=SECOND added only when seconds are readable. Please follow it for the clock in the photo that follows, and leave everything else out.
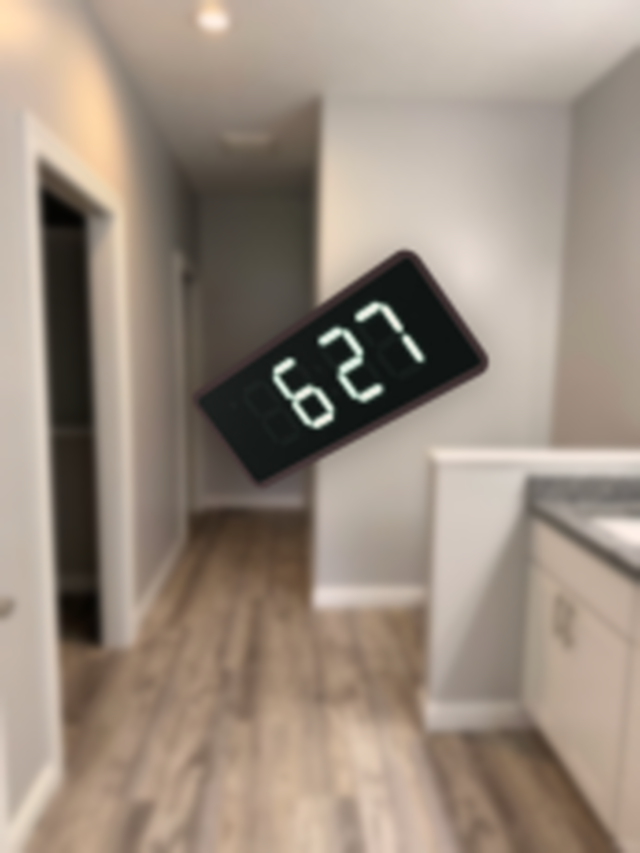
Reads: h=6 m=27
